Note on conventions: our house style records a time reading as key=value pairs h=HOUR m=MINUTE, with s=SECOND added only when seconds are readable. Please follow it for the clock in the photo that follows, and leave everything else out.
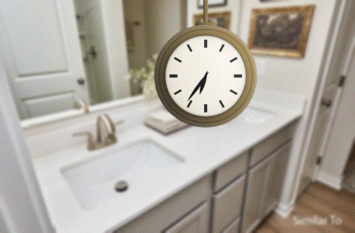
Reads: h=6 m=36
